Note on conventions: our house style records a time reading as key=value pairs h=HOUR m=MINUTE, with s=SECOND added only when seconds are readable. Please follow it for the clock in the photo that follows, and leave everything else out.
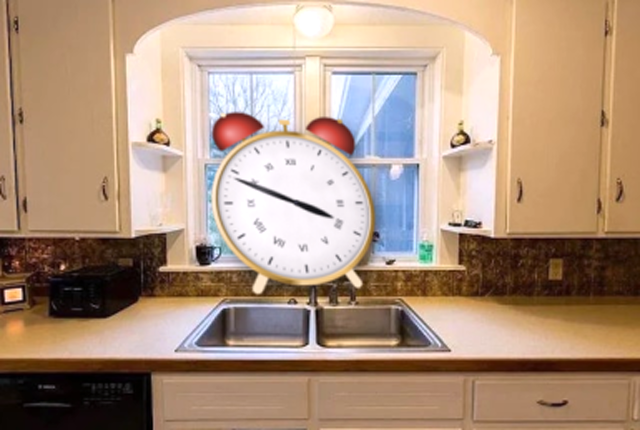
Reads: h=3 m=49
